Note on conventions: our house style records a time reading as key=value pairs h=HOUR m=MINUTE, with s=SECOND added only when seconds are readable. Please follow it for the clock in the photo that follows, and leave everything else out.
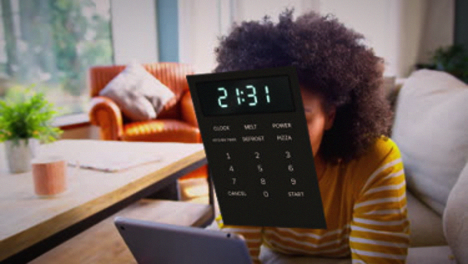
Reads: h=21 m=31
